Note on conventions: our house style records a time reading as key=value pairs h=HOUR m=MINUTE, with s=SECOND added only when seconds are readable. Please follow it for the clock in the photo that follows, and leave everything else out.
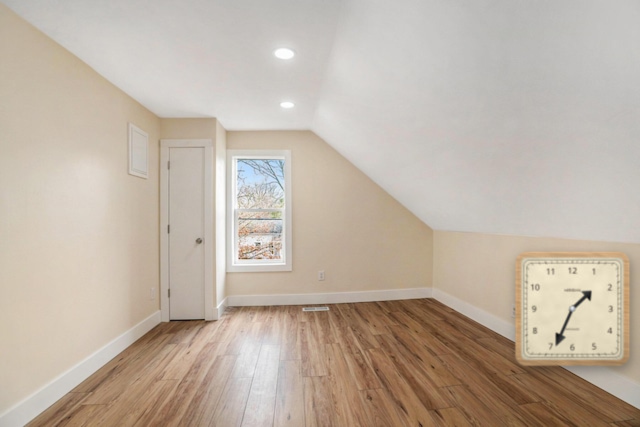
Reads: h=1 m=34
